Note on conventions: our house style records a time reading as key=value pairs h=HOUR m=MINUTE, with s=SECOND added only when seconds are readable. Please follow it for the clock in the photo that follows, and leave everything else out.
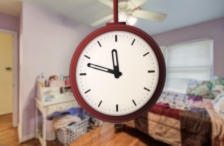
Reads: h=11 m=48
